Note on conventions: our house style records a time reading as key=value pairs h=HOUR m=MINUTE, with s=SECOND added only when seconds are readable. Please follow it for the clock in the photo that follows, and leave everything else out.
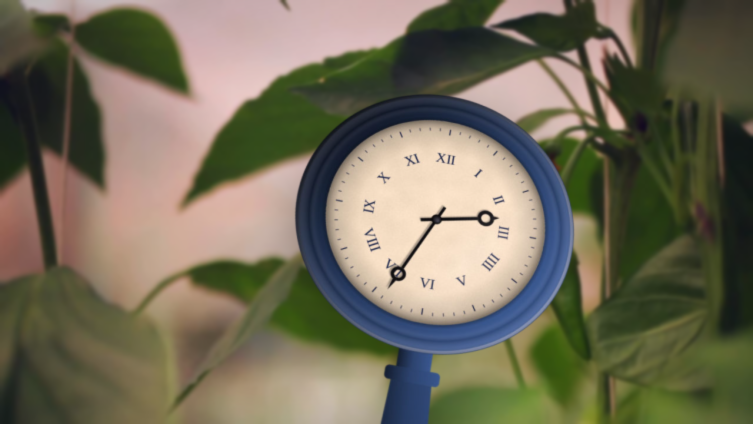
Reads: h=2 m=34
